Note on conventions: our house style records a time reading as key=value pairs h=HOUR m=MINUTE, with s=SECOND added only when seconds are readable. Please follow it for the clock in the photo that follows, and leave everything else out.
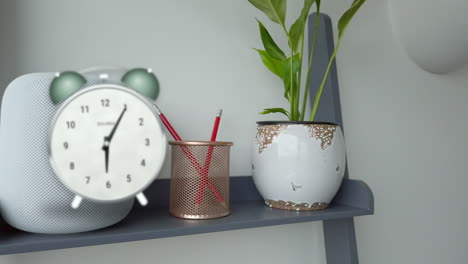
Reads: h=6 m=5
